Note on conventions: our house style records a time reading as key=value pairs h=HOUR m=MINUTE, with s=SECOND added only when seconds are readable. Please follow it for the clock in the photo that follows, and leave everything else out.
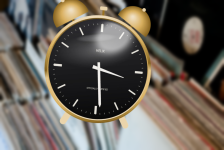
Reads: h=3 m=29
